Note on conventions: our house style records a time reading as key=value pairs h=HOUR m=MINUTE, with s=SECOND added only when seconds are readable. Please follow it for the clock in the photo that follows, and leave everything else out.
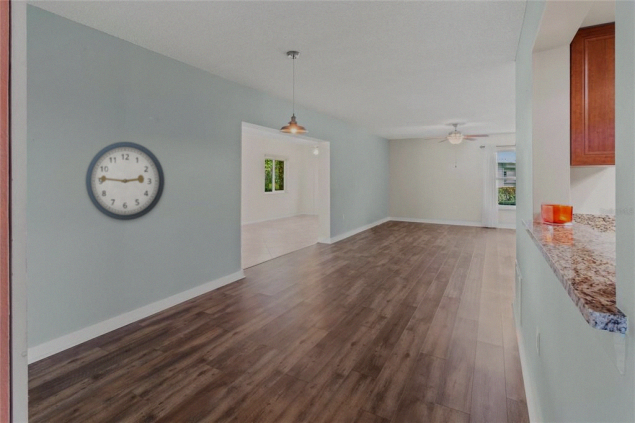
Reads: h=2 m=46
